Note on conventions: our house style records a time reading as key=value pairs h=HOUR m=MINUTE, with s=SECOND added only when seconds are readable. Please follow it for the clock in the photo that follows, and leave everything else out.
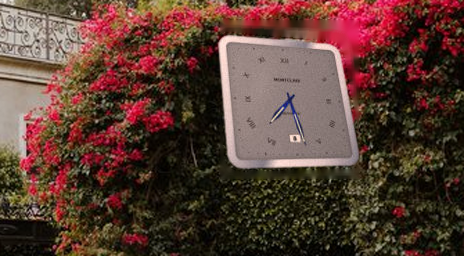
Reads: h=7 m=28
